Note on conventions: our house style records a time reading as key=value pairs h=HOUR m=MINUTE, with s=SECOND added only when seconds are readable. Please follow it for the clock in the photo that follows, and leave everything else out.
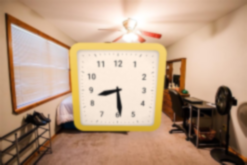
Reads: h=8 m=29
